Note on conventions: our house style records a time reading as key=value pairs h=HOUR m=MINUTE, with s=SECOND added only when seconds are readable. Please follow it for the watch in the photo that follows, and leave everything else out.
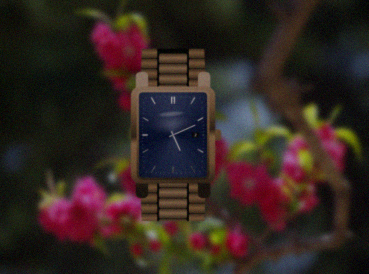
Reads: h=5 m=11
